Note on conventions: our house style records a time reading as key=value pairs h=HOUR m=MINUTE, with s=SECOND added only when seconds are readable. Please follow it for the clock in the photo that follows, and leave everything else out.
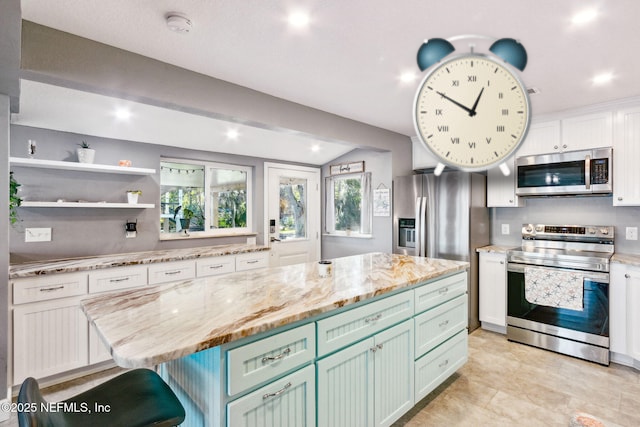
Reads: h=12 m=50
